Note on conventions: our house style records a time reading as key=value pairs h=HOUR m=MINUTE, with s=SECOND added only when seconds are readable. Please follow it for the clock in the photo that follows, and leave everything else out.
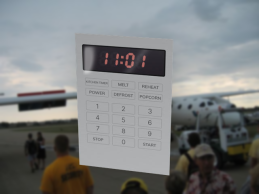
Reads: h=11 m=1
